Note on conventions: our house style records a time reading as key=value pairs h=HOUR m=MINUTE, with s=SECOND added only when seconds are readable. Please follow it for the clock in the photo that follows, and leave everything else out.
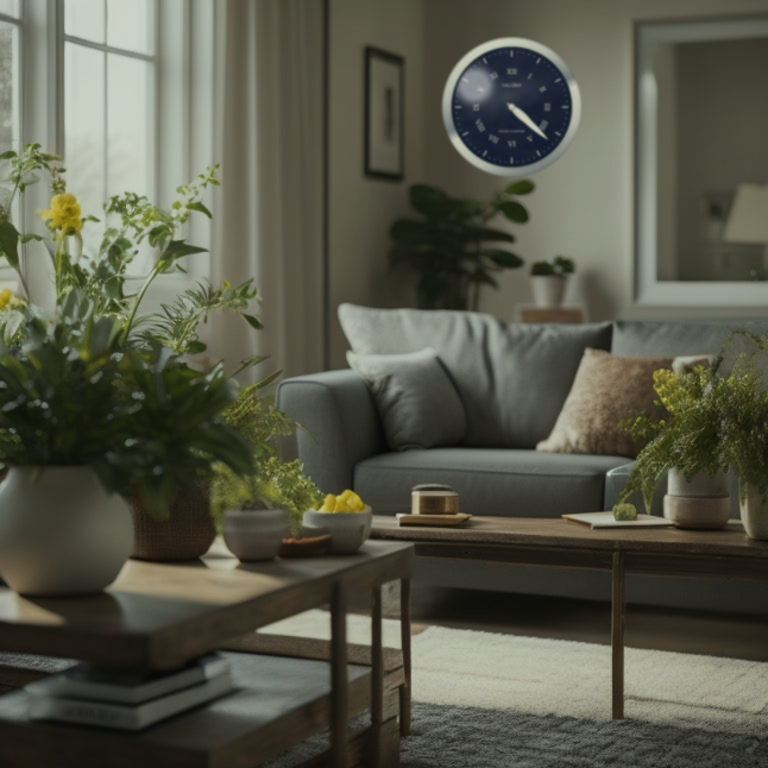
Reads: h=4 m=22
